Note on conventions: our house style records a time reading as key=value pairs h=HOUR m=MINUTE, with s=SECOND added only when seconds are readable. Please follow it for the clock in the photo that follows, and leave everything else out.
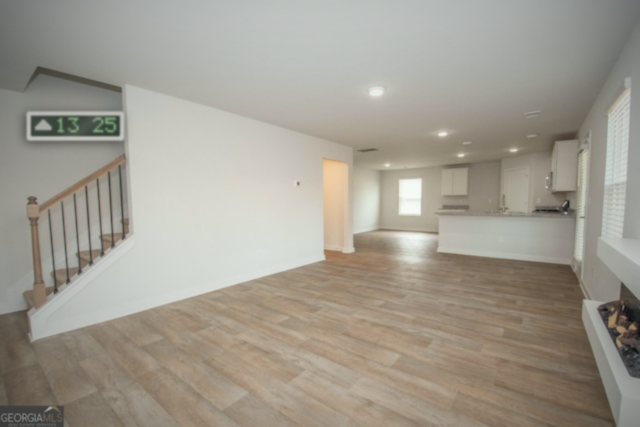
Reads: h=13 m=25
